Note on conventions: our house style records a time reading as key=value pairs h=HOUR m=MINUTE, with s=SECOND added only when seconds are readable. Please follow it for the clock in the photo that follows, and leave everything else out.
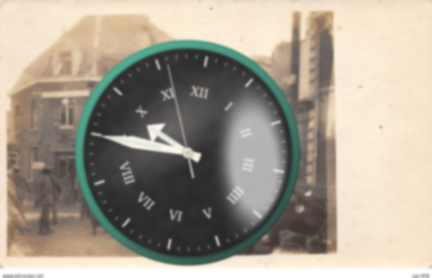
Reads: h=9 m=44 s=56
